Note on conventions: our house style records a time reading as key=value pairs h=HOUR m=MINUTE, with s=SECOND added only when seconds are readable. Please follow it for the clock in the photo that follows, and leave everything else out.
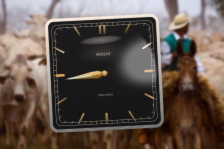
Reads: h=8 m=44
